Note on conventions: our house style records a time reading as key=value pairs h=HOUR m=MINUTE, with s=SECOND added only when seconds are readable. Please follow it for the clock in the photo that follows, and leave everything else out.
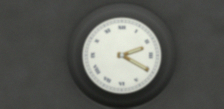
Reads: h=2 m=20
